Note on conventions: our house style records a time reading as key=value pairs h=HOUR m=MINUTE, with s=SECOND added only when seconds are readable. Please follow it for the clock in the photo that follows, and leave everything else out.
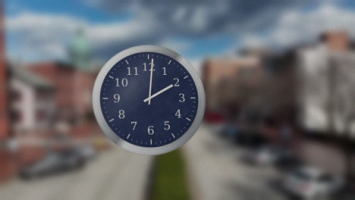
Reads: h=2 m=1
